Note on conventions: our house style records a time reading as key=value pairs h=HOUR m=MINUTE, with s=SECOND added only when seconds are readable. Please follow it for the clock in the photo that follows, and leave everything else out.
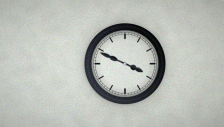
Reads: h=3 m=49
